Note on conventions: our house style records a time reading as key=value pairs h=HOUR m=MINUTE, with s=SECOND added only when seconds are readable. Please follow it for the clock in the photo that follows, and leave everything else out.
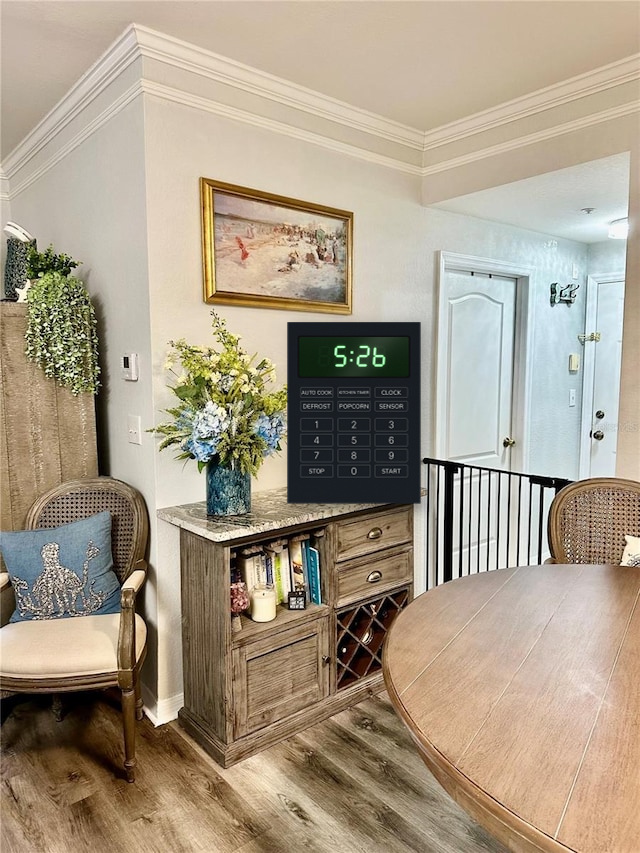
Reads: h=5 m=26
